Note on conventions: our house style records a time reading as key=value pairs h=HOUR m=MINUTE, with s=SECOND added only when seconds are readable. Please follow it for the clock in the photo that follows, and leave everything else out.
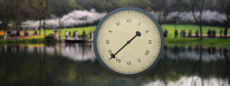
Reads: h=1 m=38
